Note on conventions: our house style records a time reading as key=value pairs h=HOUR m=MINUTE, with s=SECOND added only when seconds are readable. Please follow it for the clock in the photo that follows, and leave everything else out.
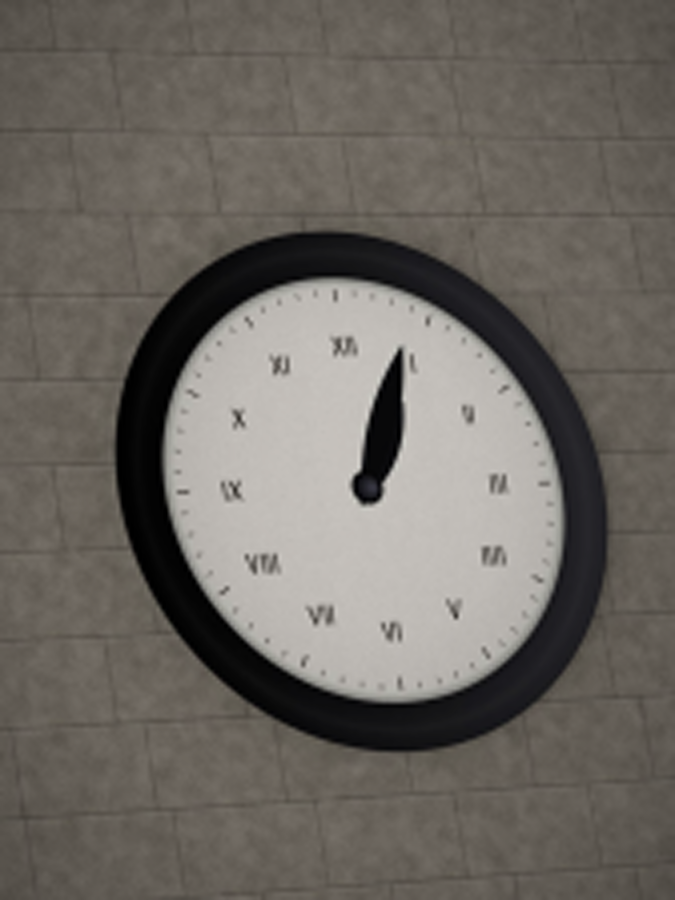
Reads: h=1 m=4
